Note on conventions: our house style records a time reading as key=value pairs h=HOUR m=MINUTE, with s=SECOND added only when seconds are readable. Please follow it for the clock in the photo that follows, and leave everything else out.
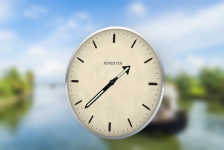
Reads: h=1 m=38
